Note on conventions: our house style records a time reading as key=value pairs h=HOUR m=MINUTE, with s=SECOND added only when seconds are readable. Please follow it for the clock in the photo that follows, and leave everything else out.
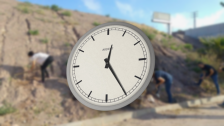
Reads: h=12 m=25
